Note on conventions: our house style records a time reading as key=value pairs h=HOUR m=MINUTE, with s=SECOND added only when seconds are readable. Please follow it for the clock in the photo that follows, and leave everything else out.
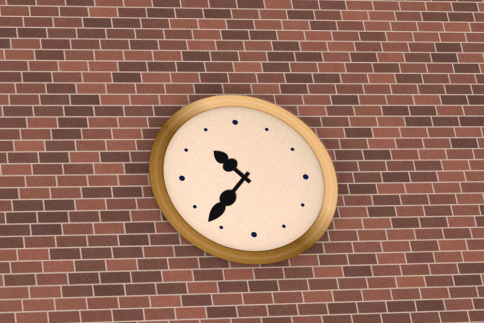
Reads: h=10 m=37
